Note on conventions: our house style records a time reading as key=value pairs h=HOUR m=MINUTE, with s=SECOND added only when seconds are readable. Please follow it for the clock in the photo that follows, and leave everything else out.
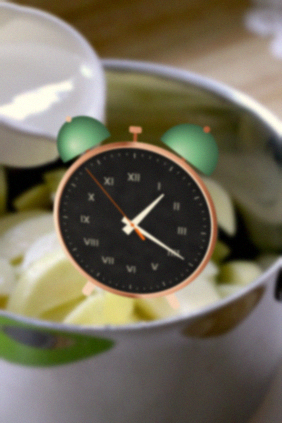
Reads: h=1 m=19 s=53
